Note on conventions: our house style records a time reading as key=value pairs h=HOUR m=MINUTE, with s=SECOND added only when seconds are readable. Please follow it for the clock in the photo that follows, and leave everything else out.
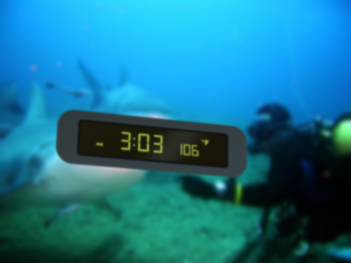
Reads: h=3 m=3
